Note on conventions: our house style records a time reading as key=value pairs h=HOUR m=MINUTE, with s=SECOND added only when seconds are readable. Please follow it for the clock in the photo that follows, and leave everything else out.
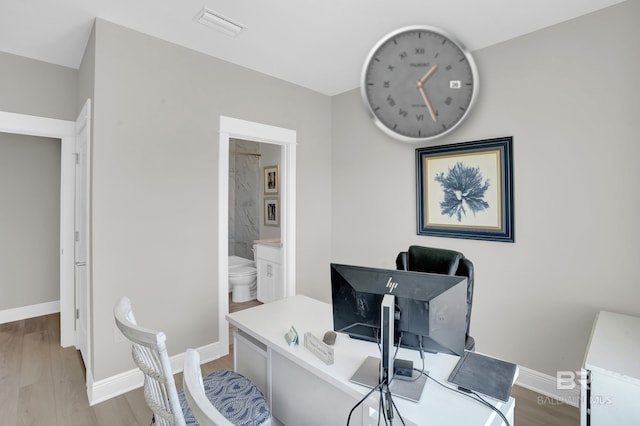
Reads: h=1 m=26
